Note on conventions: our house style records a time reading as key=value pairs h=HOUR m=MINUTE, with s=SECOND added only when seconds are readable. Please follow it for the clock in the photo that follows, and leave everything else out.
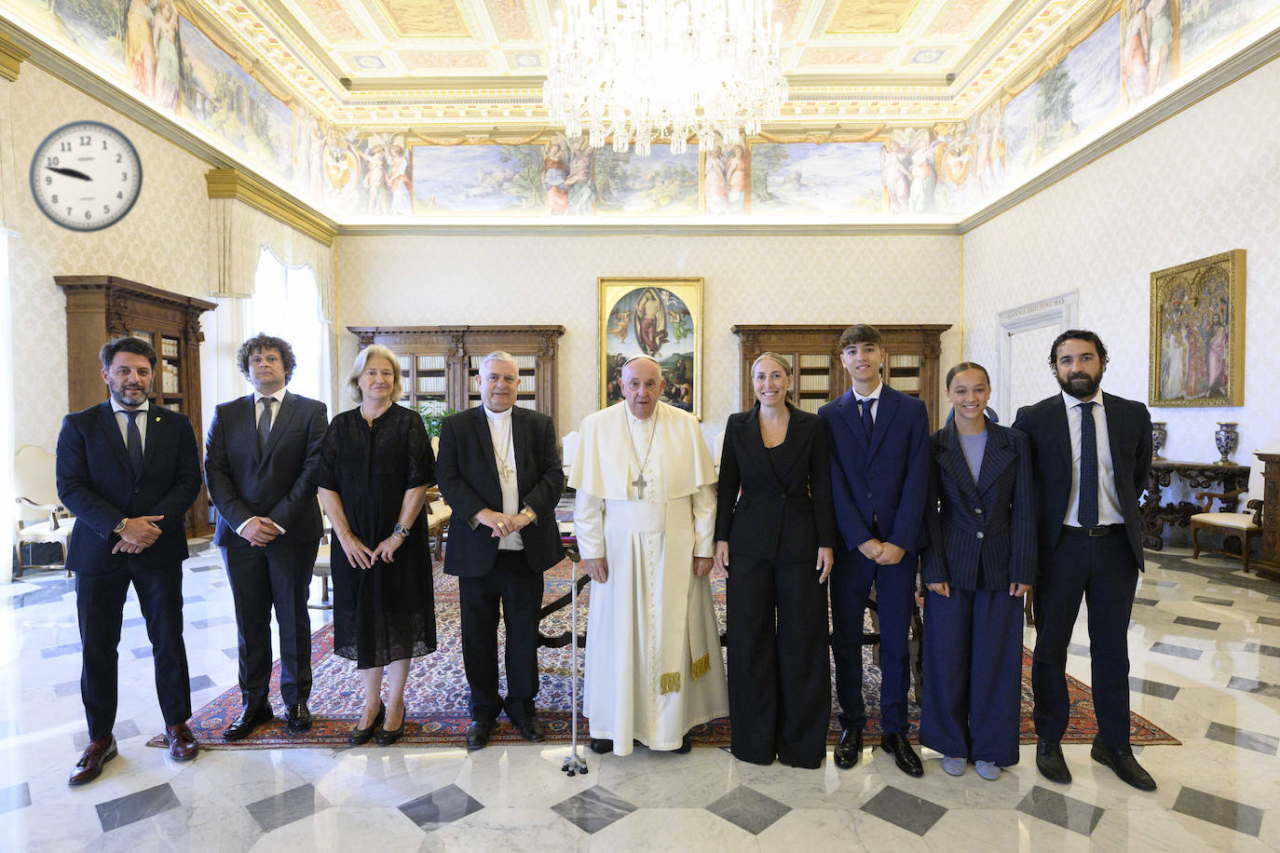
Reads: h=9 m=48
